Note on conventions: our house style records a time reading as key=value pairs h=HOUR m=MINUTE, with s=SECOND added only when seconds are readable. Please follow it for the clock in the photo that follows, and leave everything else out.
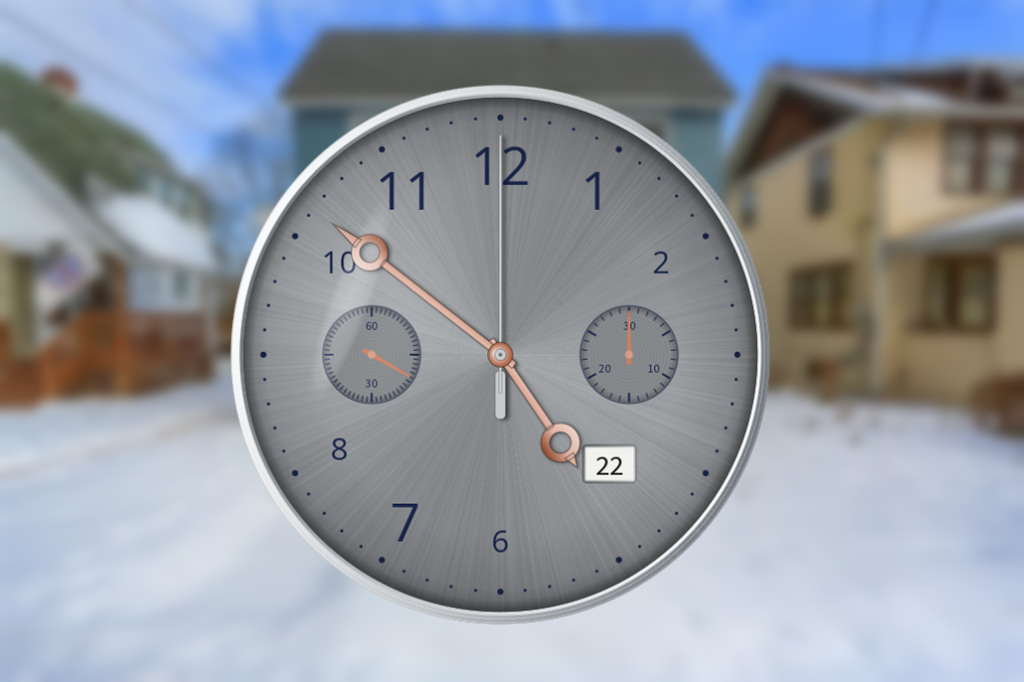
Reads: h=4 m=51 s=20
